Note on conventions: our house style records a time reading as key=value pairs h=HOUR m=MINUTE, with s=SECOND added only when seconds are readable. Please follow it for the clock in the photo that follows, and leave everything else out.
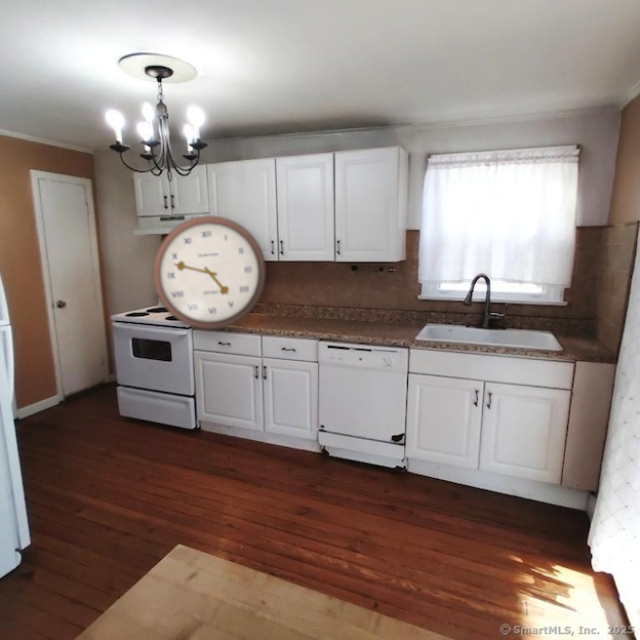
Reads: h=4 m=48
